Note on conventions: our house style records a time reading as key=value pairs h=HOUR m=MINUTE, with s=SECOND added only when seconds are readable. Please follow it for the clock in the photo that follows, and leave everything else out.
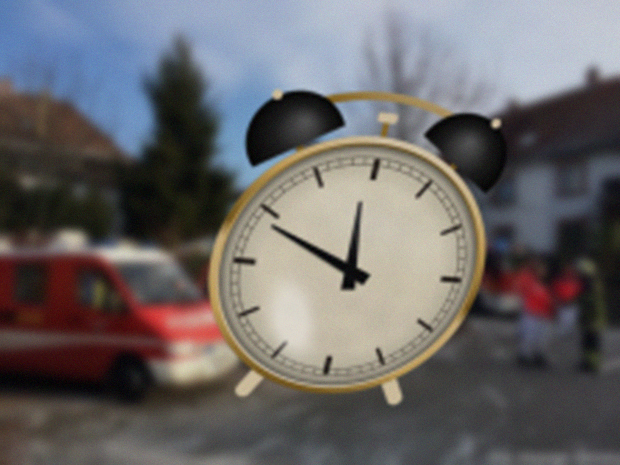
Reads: h=11 m=49
